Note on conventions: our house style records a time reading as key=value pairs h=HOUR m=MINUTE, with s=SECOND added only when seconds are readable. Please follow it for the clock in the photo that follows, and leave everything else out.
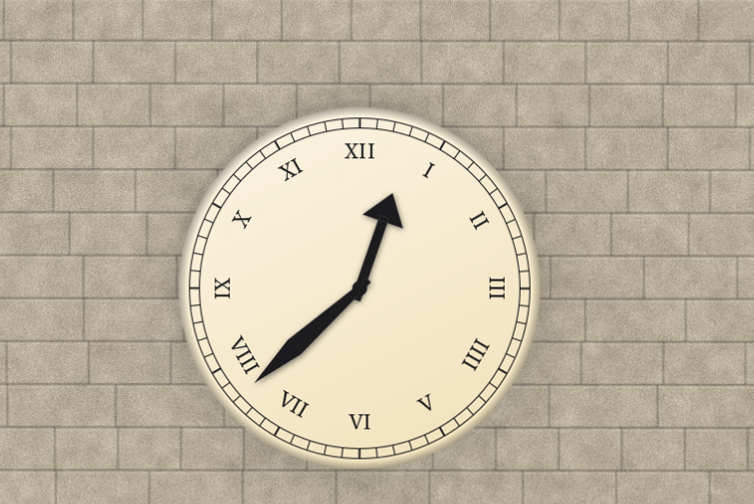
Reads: h=12 m=38
